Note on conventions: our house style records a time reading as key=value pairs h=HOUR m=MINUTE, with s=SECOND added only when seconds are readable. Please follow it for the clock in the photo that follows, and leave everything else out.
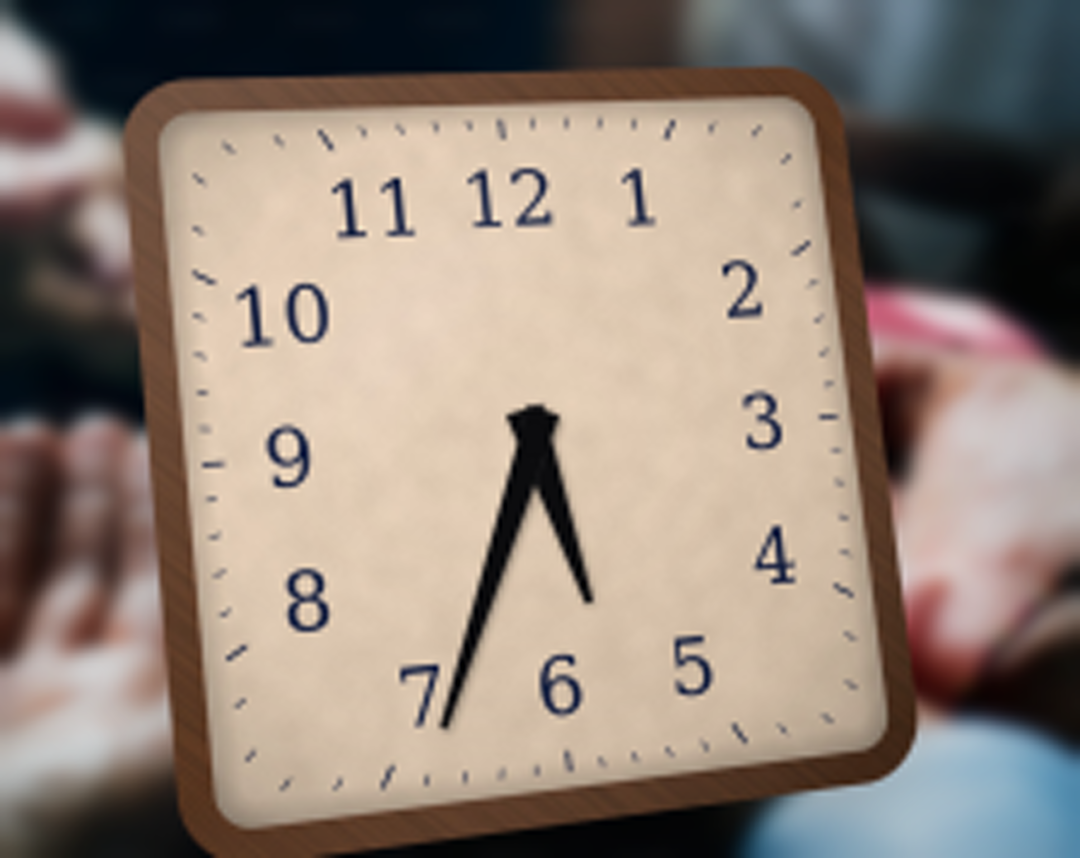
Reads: h=5 m=34
